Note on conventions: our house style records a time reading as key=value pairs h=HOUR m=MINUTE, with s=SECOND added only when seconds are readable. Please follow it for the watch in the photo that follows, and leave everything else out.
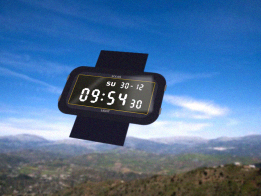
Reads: h=9 m=54 s=30
